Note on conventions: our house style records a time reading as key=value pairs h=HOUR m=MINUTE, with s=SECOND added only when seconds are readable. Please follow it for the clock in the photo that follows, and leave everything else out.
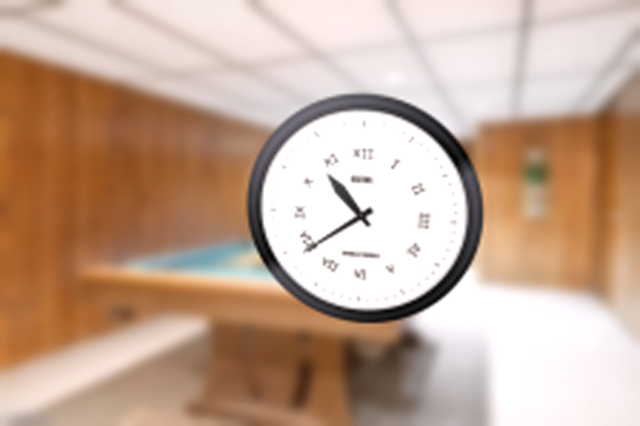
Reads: h=10 m=39
